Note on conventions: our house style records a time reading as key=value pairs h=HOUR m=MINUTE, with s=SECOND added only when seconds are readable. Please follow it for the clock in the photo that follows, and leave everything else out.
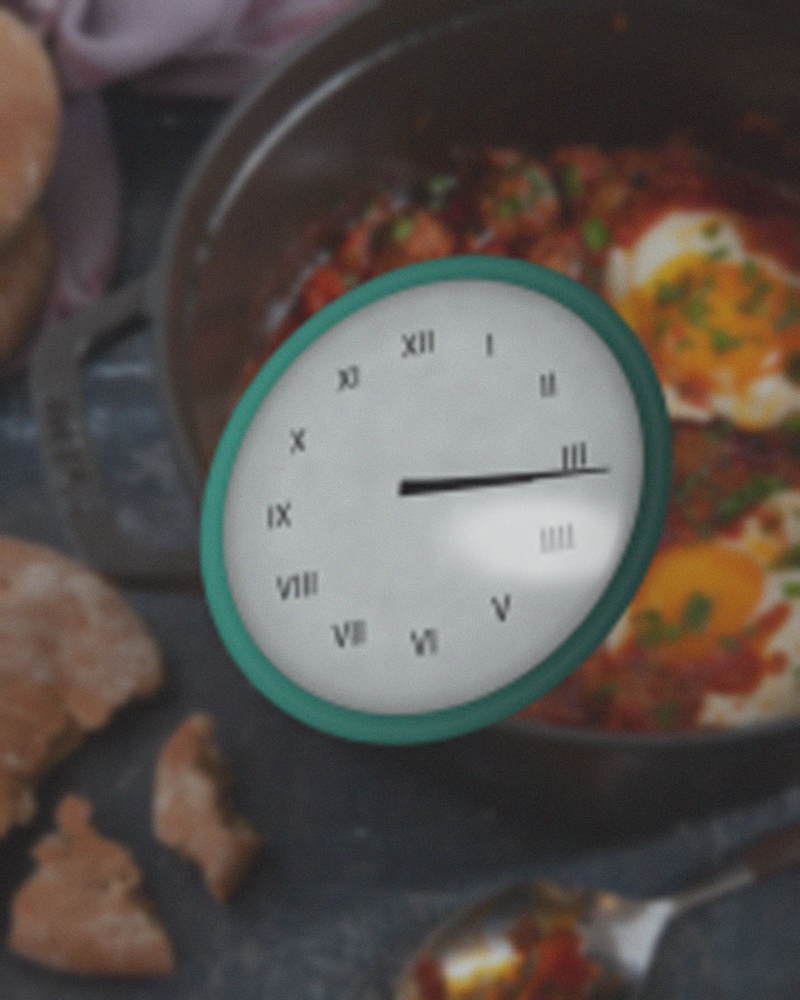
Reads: h=3 m=16
